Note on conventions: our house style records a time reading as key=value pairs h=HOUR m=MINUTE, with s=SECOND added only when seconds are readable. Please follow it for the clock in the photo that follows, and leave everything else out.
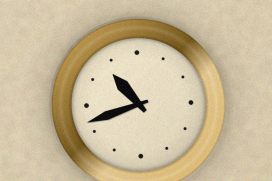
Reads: h=10 m=42
